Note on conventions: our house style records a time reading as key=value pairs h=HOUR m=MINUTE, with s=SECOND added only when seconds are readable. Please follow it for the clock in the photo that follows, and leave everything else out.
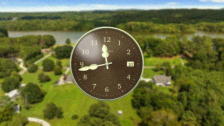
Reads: h=11 m=43
